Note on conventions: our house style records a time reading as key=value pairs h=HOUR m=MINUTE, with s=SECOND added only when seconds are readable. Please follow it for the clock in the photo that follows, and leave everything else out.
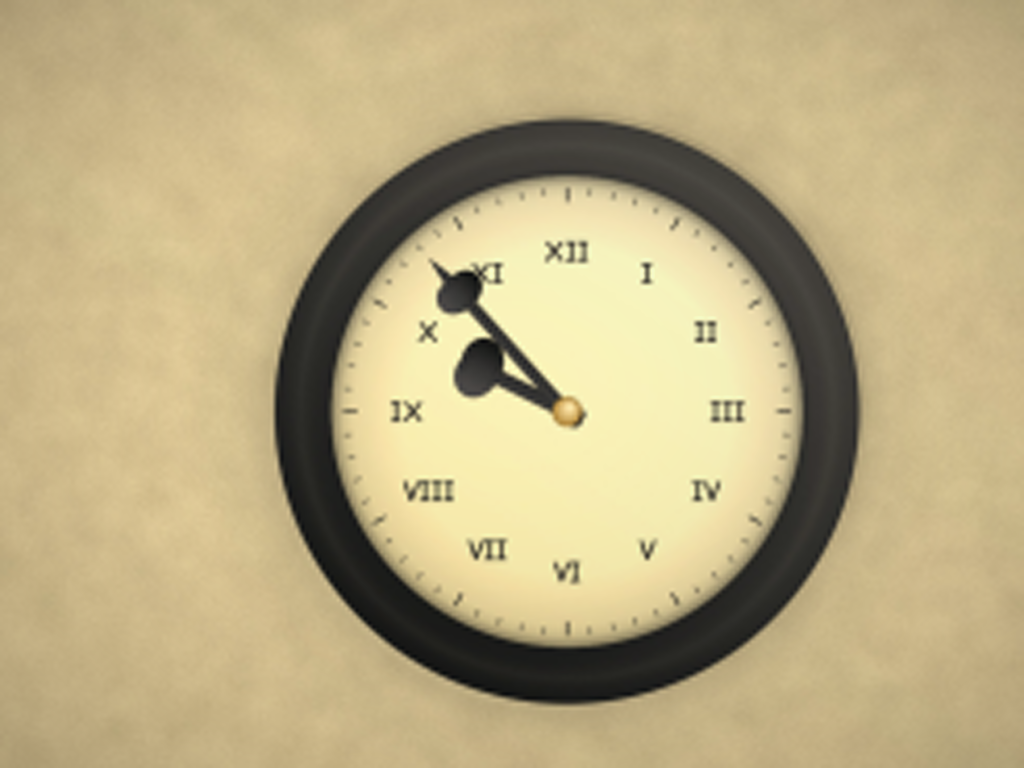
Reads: h=9 m=53
